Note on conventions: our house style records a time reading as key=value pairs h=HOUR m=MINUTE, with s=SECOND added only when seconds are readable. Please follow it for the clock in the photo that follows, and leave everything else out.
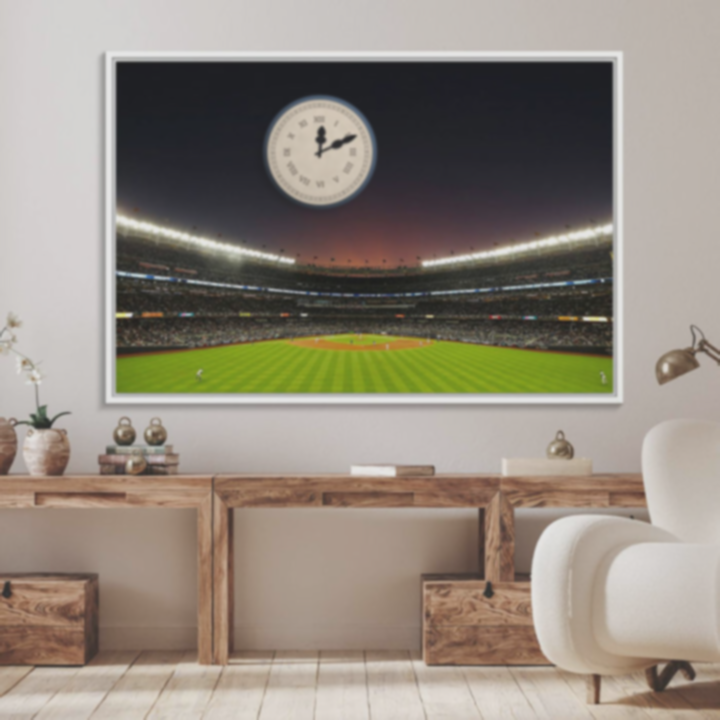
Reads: h=12 m=11
